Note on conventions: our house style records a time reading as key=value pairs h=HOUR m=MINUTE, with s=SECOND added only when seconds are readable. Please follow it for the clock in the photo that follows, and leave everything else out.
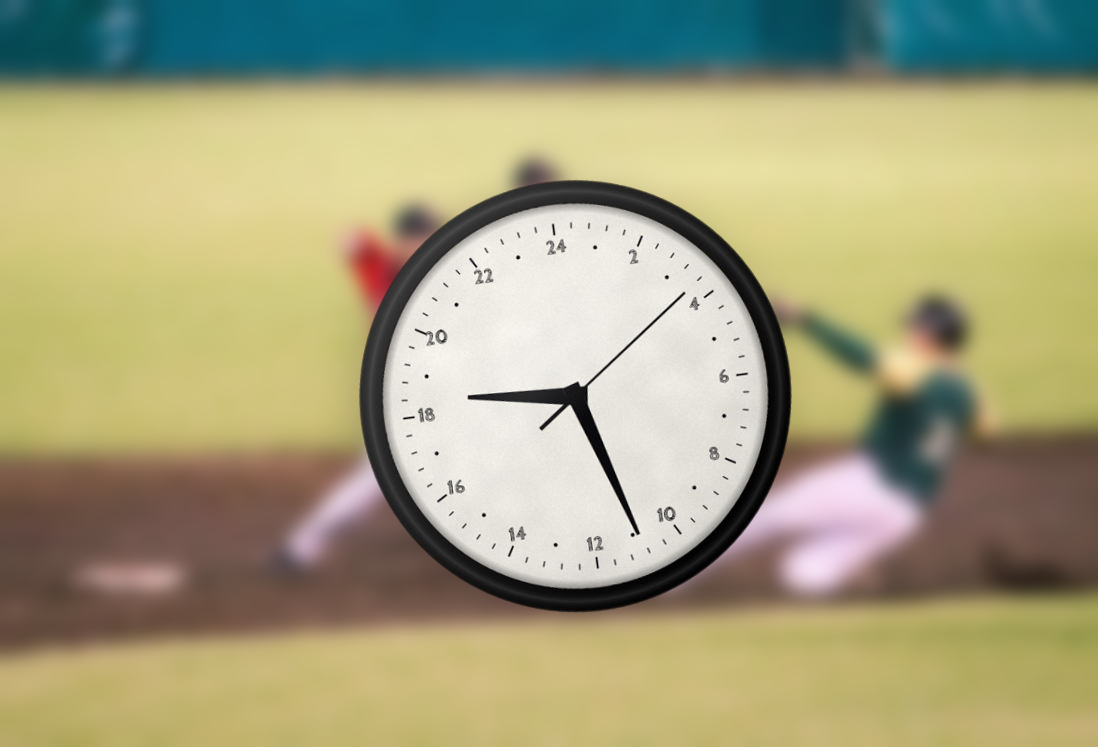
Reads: h=18 m=27 s=9
